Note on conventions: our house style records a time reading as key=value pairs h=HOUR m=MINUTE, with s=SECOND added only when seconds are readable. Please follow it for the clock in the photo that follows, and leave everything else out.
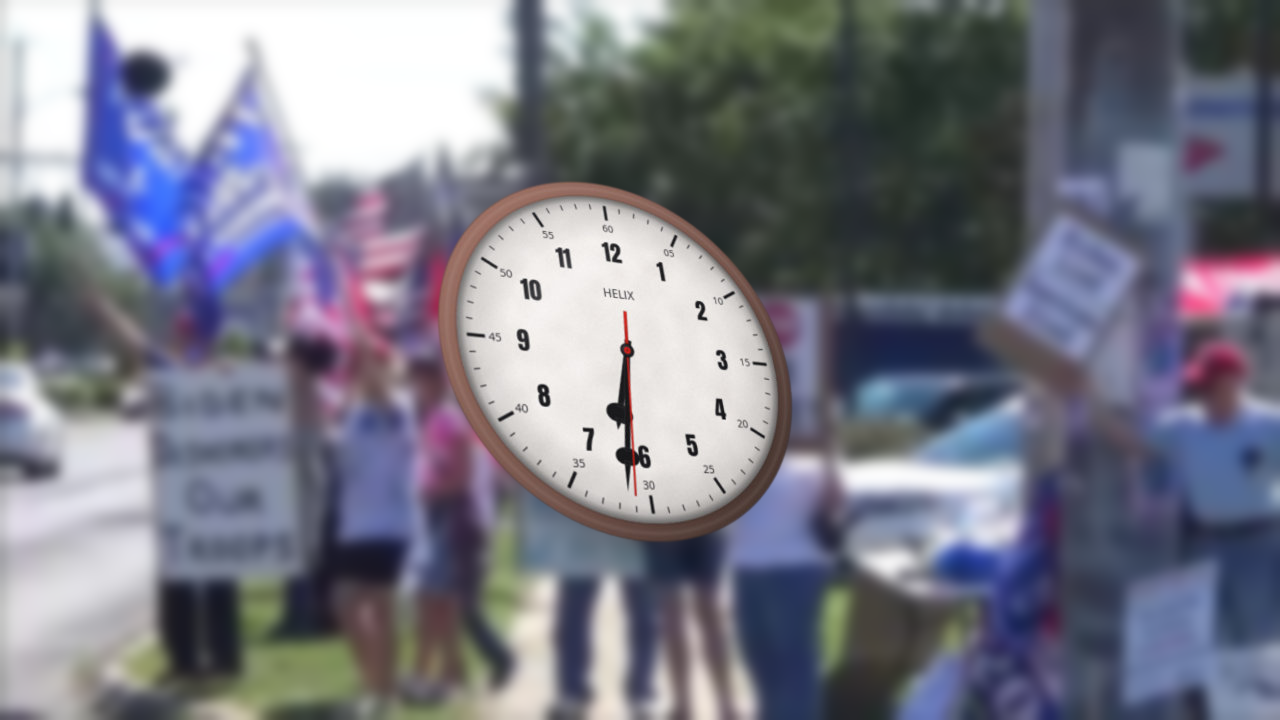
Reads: h=6 m=31 s=31
